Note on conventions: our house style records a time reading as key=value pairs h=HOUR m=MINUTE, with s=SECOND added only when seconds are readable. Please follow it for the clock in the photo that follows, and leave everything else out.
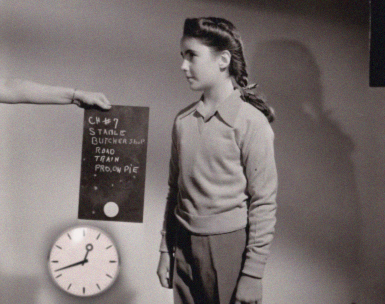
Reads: h=12 m=42
